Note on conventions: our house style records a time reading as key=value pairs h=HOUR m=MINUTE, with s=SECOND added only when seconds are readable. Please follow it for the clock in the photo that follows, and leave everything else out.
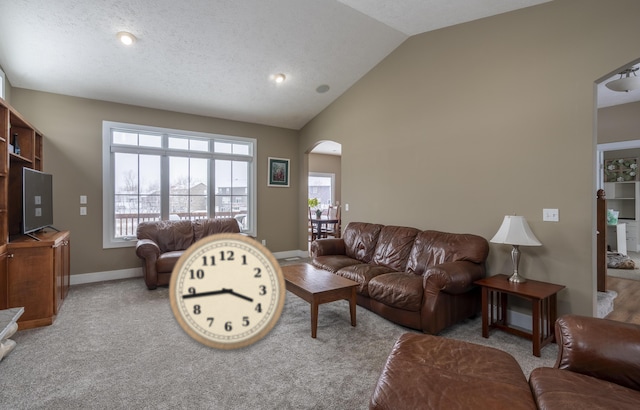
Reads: h=3 m=44
